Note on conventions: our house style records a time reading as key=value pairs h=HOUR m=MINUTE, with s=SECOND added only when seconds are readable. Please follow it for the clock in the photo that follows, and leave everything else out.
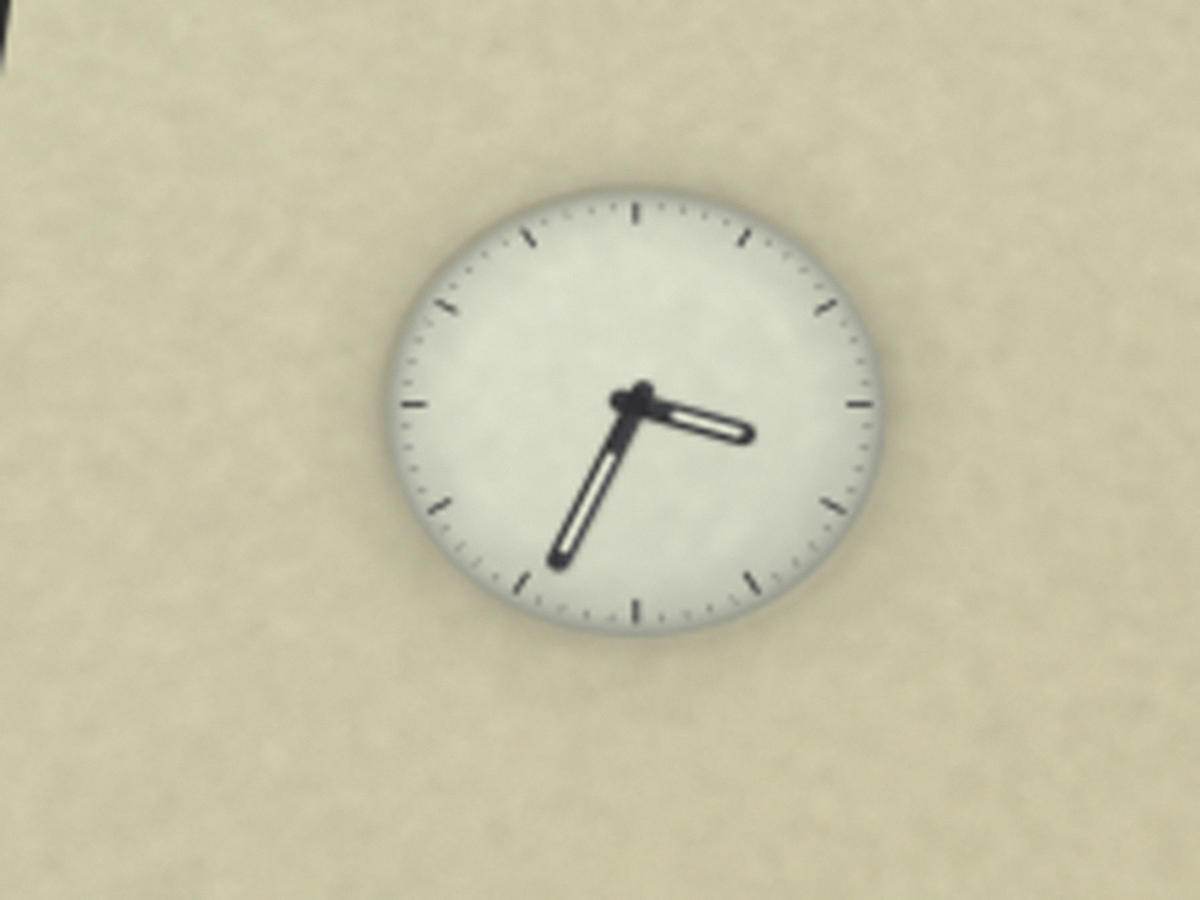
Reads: h=3 m=34
